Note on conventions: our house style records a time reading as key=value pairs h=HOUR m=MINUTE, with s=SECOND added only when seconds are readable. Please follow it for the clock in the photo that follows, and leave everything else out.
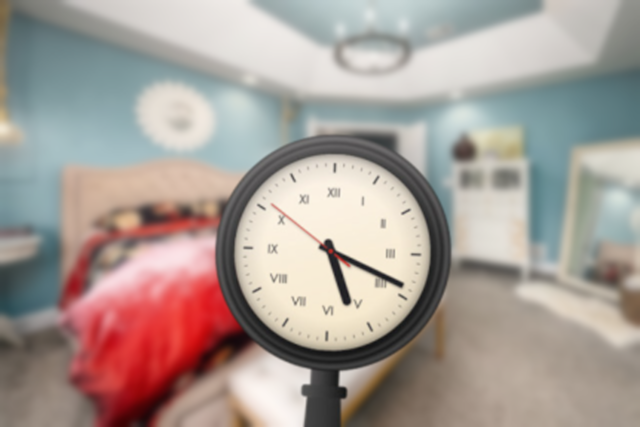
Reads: h=5 m=18 s=51
